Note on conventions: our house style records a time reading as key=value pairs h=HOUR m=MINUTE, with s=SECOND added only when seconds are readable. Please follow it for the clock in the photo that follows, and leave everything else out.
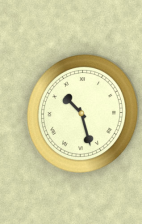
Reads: h=10 m=27
